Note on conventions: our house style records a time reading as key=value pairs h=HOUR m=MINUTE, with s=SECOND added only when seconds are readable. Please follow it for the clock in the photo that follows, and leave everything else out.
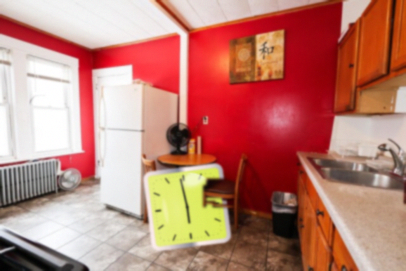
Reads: h=5 m=59
